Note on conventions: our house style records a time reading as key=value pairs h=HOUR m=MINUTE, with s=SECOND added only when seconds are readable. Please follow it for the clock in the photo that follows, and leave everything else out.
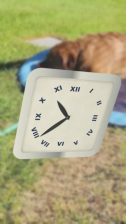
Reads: h=10 m=38
